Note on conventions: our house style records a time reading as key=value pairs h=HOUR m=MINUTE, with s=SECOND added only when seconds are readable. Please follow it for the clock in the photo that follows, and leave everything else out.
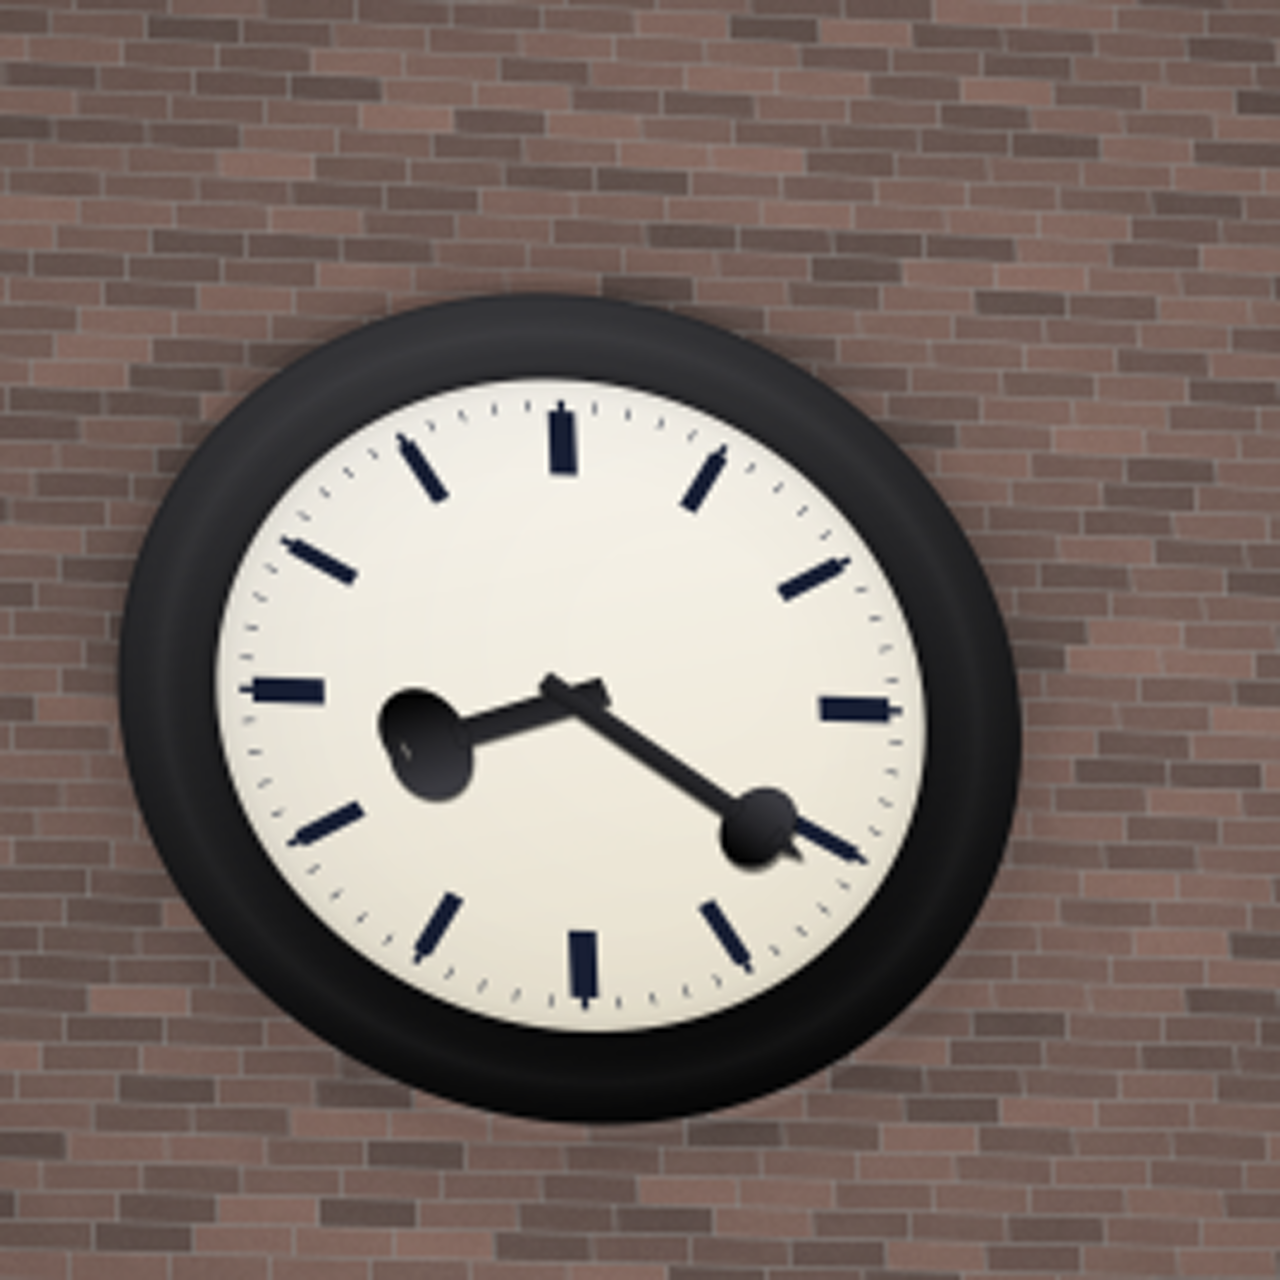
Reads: h=8 m=21
